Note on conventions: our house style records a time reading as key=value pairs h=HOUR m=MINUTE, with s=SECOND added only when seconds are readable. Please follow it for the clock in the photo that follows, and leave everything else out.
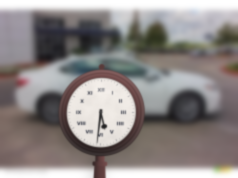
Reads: h=5 m=31
